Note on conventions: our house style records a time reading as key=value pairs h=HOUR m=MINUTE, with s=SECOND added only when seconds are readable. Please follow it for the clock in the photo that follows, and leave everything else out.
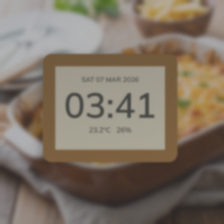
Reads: h=3 m=41
